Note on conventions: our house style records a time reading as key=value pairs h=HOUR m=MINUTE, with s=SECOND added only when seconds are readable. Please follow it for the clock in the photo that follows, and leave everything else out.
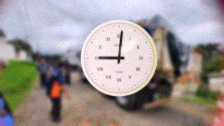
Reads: h=9 m=1
